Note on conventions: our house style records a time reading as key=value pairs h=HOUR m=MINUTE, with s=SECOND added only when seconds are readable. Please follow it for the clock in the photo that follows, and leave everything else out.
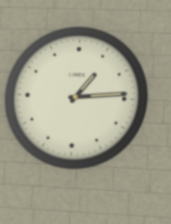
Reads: h=1 m=14
